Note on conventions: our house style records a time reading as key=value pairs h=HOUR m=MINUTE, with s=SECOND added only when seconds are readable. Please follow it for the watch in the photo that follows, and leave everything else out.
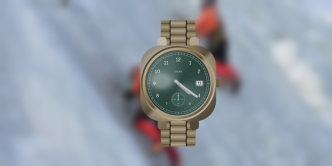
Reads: h=4 m=21
